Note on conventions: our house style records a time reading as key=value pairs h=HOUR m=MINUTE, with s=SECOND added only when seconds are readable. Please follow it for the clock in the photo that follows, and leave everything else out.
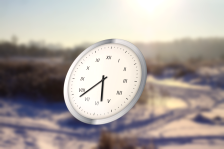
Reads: h=5 m=38
